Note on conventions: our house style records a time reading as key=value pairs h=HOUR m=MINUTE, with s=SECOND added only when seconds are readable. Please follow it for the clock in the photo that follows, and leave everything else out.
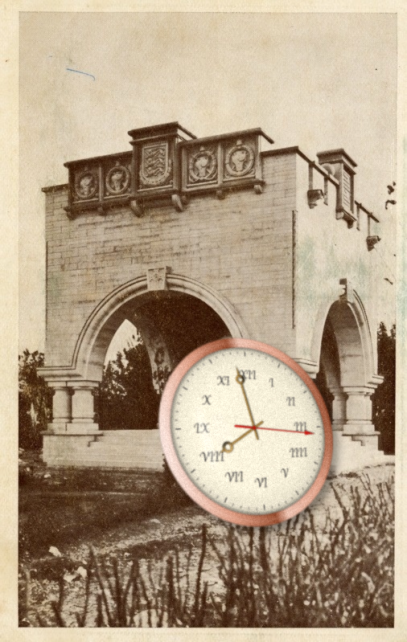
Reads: h=7 m=58 s=16
